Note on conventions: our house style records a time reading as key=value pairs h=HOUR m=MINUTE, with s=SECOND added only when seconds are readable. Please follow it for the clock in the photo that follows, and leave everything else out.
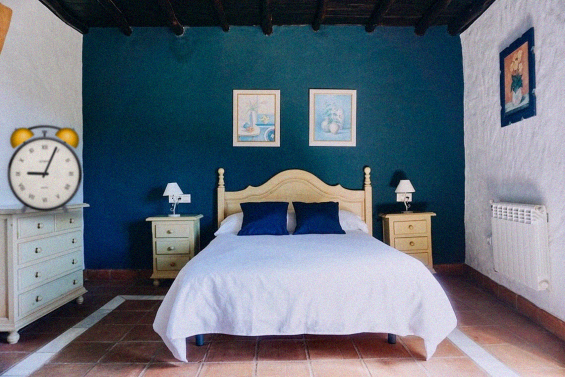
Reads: h=9 m=4
